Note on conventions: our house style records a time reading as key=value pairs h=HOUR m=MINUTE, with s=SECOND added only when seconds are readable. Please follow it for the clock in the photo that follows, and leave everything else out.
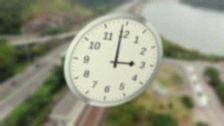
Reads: h=2 m=59
